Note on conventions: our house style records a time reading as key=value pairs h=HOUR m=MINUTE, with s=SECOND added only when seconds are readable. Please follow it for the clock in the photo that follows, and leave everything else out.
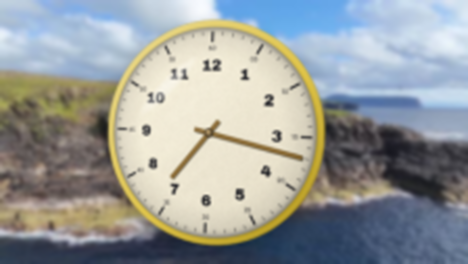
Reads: h=7 m=17
